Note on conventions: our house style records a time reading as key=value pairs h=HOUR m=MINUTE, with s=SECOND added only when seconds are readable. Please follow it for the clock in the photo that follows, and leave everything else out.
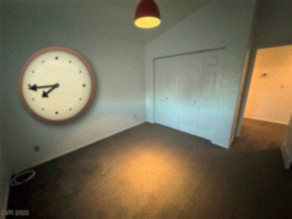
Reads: h=7 m=44
